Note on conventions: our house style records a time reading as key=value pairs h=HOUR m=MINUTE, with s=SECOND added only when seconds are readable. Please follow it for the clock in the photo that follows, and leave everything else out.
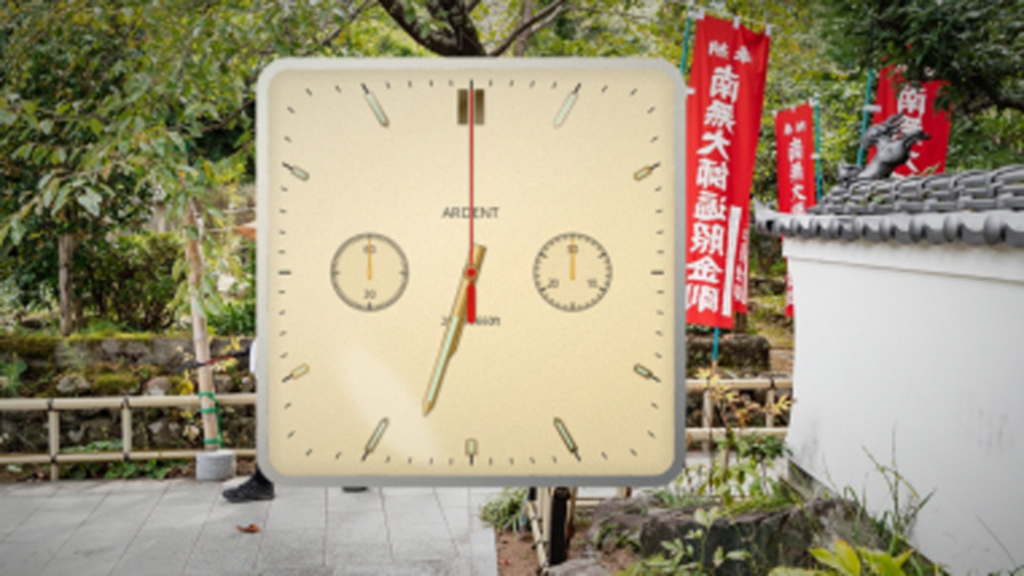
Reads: h=6 m=33
